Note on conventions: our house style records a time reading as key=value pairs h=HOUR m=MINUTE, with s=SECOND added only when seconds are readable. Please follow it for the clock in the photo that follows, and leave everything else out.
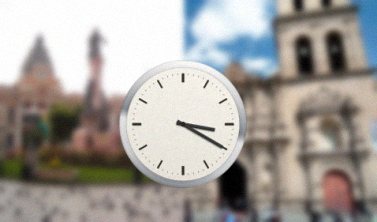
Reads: h=3 m=20
